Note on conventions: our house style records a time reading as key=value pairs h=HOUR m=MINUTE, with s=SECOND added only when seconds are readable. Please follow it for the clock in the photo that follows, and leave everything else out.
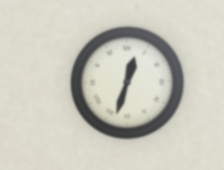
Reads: h=12 m=33
